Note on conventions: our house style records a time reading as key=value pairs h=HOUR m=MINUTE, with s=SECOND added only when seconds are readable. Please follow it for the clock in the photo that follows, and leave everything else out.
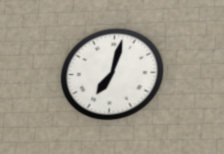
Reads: h=7 m=2
